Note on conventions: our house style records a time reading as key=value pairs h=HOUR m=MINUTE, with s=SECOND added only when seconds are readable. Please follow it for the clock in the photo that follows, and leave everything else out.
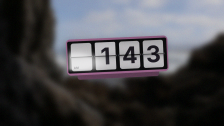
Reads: h=1 m=43
